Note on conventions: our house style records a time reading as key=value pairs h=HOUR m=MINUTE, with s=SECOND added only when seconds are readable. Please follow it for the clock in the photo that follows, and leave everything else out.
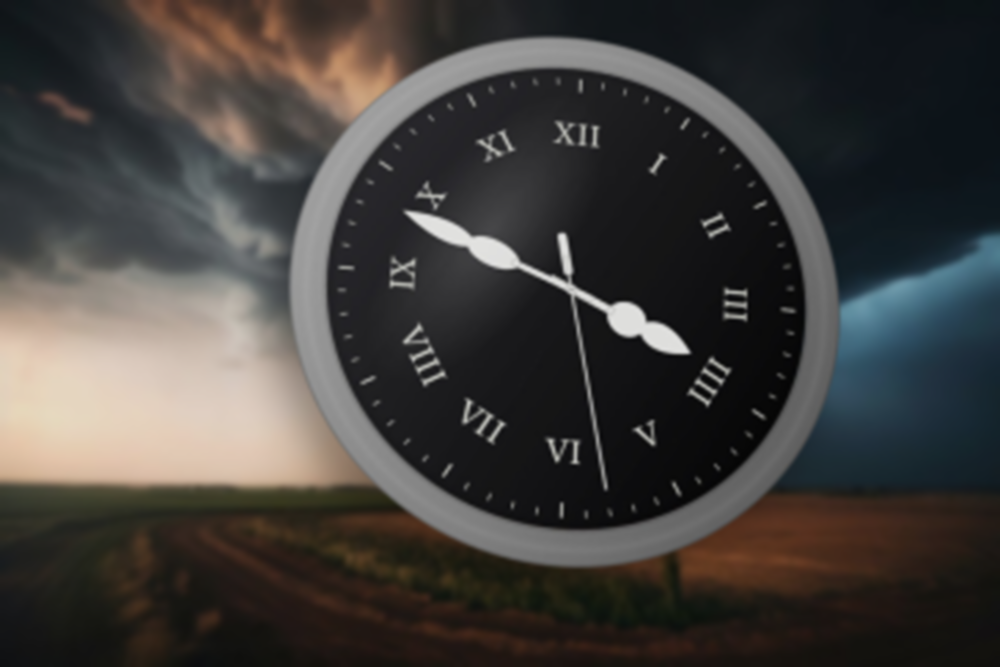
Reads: h=3 m=48 s=28
